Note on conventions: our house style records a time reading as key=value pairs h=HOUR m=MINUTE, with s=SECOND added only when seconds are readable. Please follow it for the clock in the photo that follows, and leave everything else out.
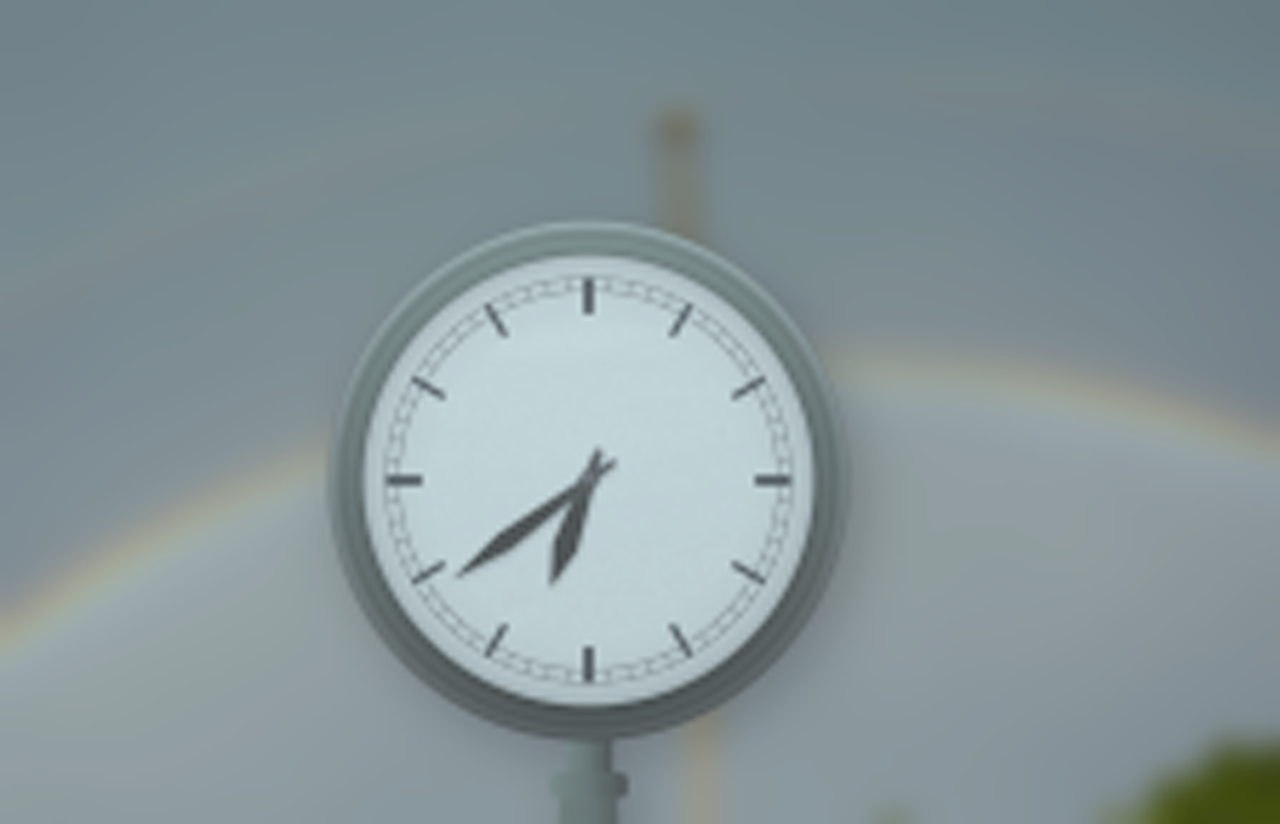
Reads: h=6 m=39
